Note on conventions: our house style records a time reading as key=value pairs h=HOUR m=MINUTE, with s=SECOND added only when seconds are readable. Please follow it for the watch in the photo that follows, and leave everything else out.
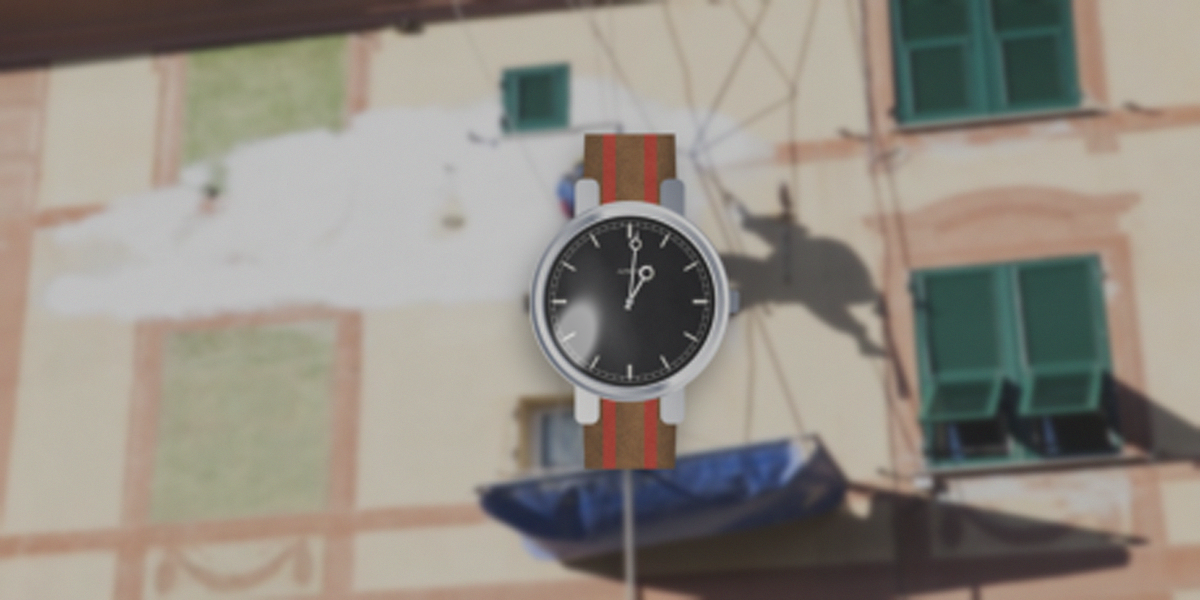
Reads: h=1 m=1
